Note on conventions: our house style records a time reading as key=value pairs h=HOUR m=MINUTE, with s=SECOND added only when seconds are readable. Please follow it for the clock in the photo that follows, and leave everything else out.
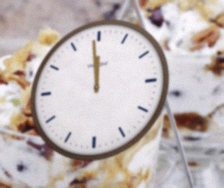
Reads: h=11 m=59
